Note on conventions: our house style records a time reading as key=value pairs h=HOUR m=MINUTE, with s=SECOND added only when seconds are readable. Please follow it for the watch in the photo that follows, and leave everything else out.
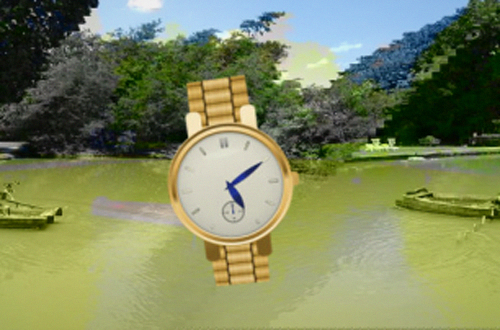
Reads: h=5 m=10
